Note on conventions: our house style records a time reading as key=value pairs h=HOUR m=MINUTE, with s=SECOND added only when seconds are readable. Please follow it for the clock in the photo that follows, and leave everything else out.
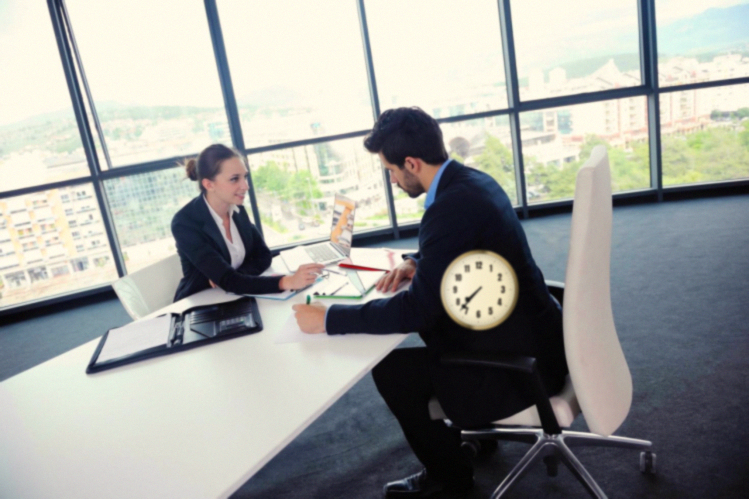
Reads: h=7 m=37
